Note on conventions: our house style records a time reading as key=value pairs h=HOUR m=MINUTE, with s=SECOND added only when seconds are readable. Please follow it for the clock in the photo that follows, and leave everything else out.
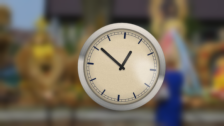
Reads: h=12 m=51
